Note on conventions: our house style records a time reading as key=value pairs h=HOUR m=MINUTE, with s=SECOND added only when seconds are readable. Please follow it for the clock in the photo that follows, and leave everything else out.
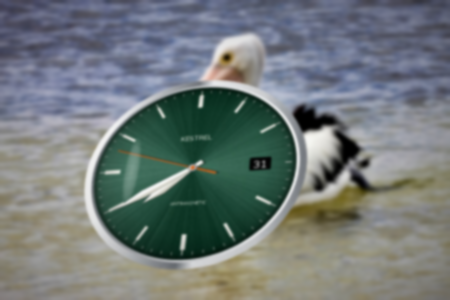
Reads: h=7 m=39 s=48
